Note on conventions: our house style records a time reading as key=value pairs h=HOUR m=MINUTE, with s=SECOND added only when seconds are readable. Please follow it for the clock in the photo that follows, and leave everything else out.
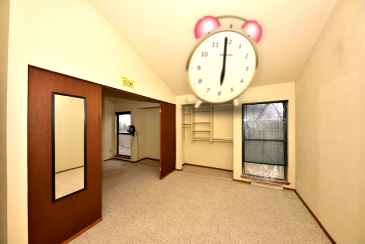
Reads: h=5 m=59
